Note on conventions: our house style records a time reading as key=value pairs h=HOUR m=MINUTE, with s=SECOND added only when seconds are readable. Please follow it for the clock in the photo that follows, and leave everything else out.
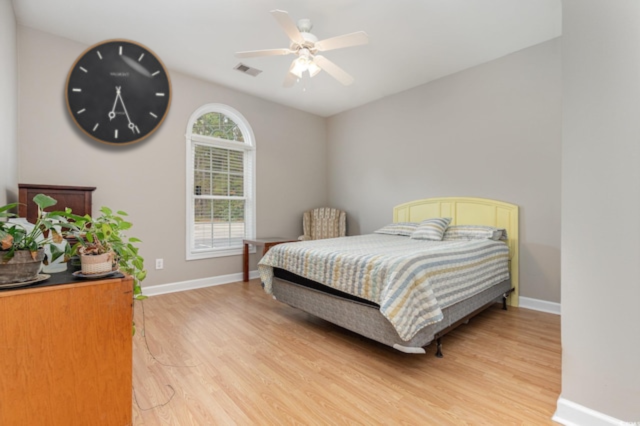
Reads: h=6 m=26
